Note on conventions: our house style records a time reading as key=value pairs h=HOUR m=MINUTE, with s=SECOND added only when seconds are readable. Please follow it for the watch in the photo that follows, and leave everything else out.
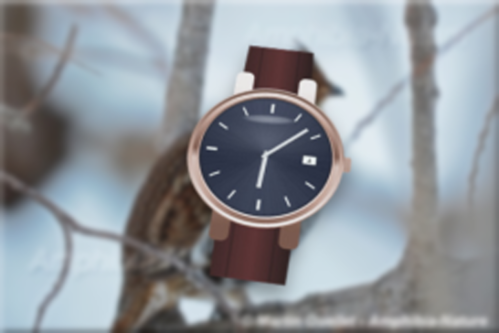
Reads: h=6 m=8
